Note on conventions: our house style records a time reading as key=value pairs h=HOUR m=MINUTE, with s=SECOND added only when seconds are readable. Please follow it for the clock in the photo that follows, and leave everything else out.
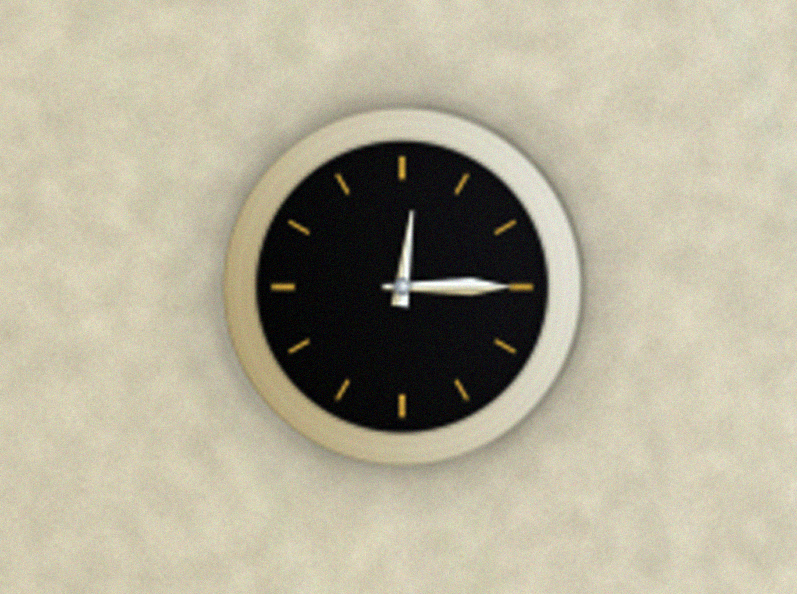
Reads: h=12 m=15
